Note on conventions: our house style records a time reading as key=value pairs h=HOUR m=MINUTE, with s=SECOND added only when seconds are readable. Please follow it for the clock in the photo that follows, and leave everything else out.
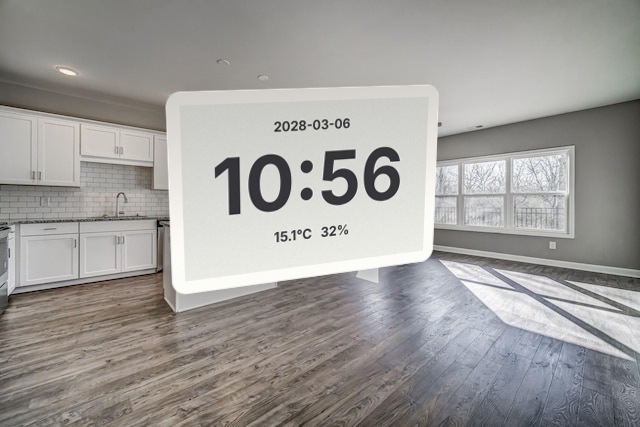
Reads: h=10 m=56
